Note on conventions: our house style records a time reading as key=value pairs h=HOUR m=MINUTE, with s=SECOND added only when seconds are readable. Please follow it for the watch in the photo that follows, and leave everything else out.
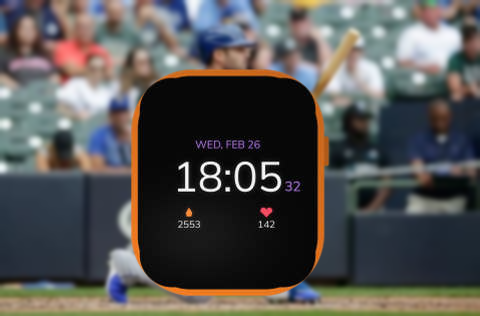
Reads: h=18 m=5 s=32
